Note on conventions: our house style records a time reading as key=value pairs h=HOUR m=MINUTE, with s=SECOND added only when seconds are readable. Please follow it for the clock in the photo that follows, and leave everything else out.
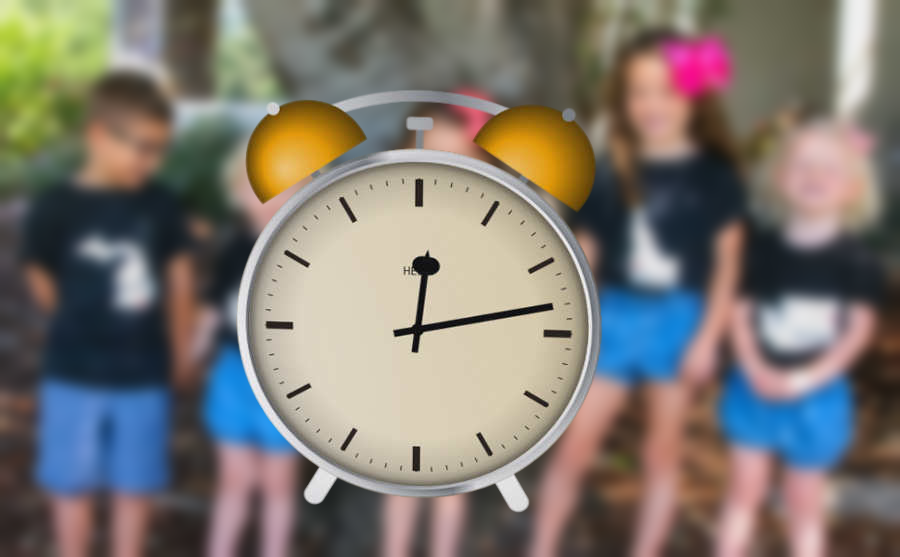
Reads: h=12 m=13
